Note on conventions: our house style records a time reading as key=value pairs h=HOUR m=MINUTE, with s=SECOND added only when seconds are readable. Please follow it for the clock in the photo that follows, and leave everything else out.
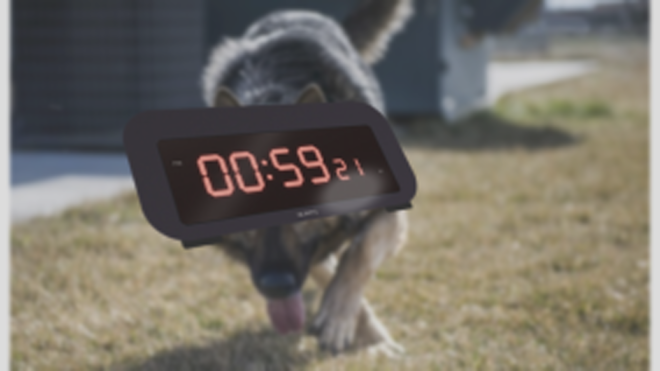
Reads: h=0 m=59 s=21
